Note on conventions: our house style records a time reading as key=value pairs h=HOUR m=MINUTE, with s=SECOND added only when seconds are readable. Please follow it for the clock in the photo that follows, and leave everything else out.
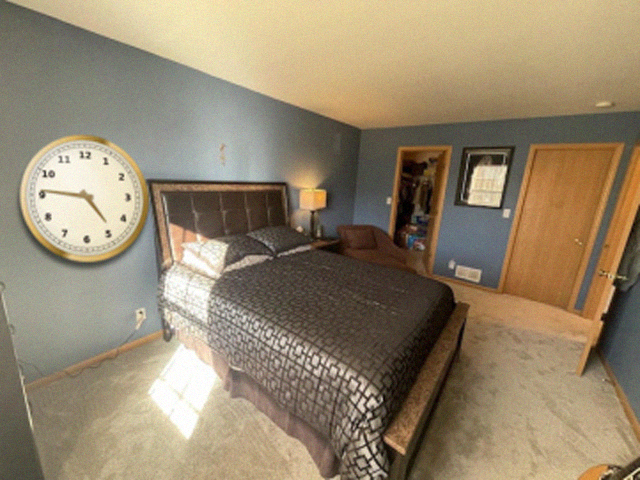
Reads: h=4 m=46
